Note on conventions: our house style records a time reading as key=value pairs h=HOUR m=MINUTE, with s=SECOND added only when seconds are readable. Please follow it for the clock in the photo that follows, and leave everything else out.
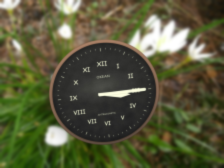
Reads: h=3 m=15
